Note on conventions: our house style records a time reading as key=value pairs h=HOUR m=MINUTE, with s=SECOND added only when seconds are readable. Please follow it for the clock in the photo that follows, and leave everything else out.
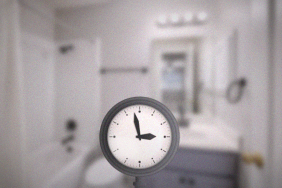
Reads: h=2 m=58
